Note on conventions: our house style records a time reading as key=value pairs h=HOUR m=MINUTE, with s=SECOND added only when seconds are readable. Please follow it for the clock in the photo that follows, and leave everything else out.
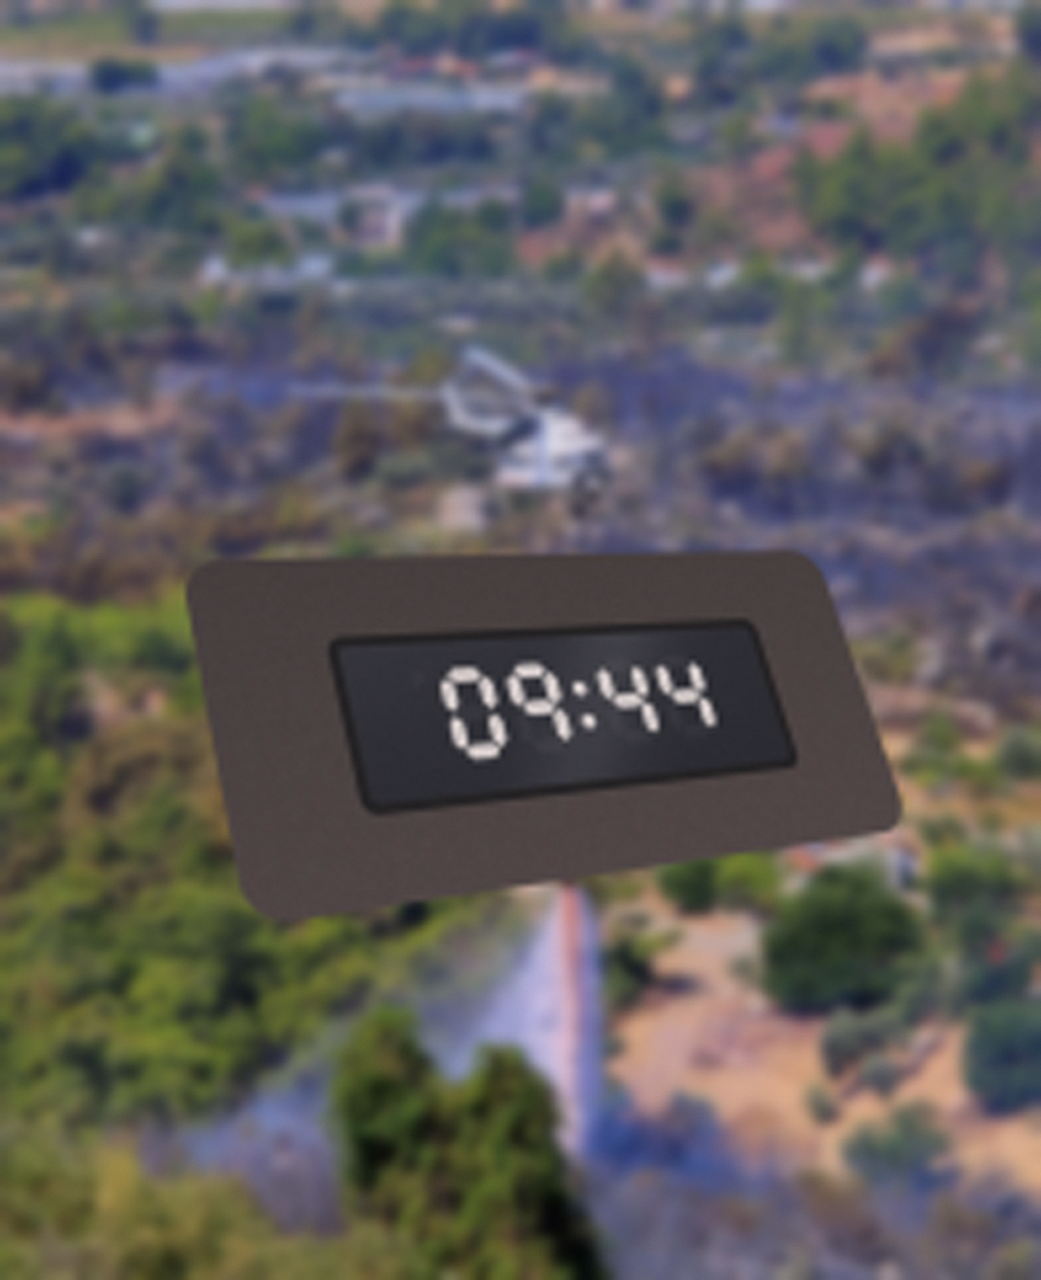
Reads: h=9 m=44
